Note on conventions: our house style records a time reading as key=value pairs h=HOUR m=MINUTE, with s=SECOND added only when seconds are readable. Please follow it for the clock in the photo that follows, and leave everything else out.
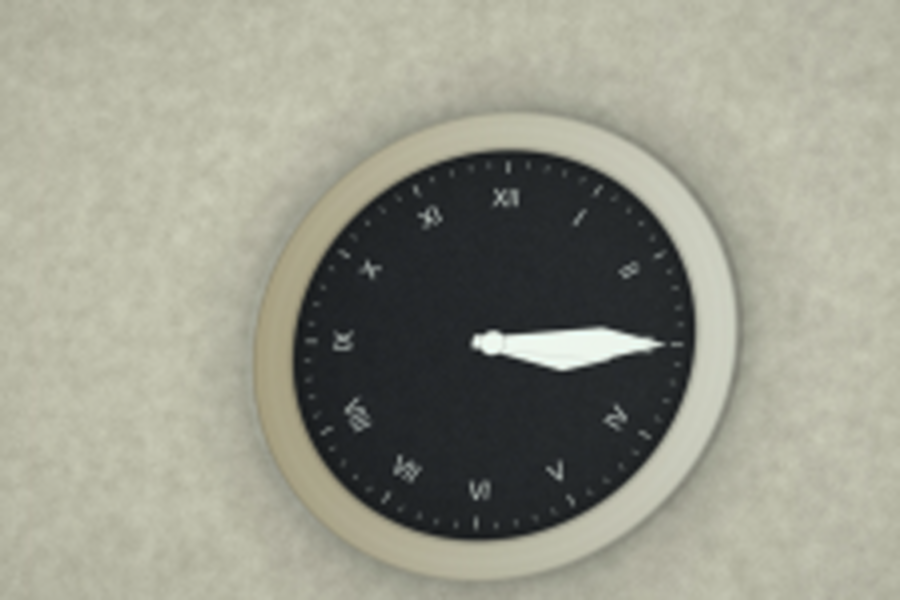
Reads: h=3 m=15
